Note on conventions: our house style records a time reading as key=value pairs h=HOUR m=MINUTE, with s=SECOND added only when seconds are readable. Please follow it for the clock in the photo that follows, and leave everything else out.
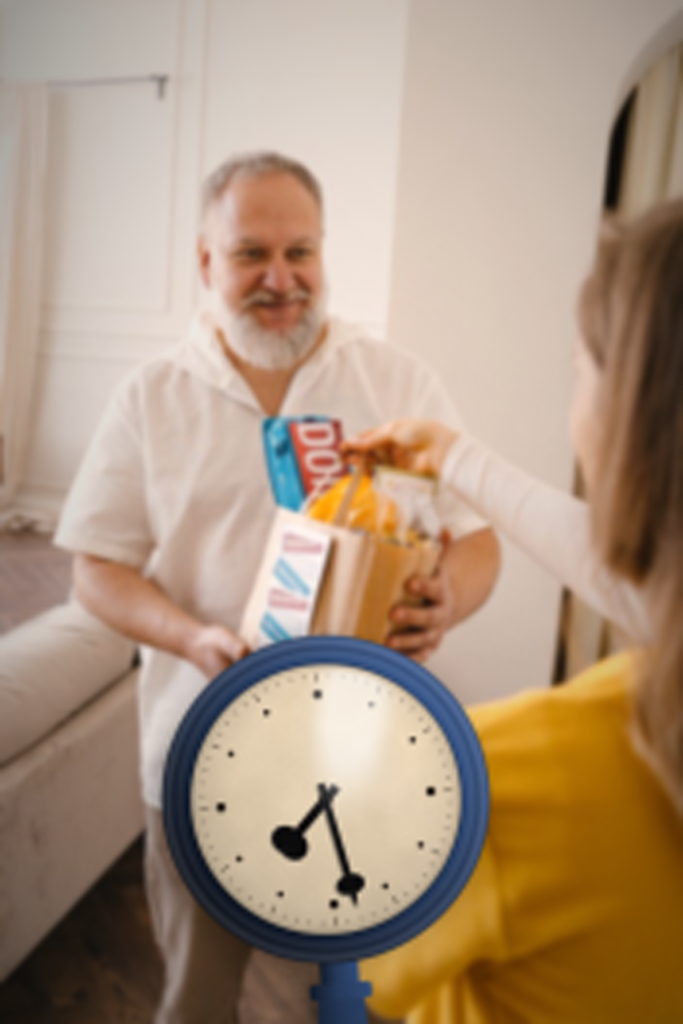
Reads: h=7 m=28
